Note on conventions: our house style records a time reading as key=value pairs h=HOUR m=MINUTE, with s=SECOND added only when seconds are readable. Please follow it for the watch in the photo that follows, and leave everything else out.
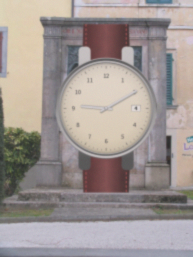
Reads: h=9 m=10
